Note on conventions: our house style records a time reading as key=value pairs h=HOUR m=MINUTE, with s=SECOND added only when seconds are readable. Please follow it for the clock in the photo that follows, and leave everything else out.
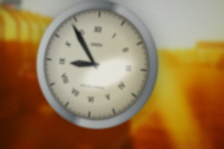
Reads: h=8 m=54
